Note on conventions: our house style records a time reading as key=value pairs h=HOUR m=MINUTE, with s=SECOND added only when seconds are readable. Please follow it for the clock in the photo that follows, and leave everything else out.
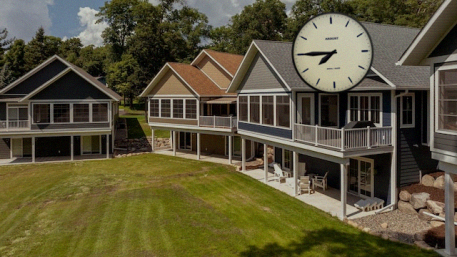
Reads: h=7 m=45
